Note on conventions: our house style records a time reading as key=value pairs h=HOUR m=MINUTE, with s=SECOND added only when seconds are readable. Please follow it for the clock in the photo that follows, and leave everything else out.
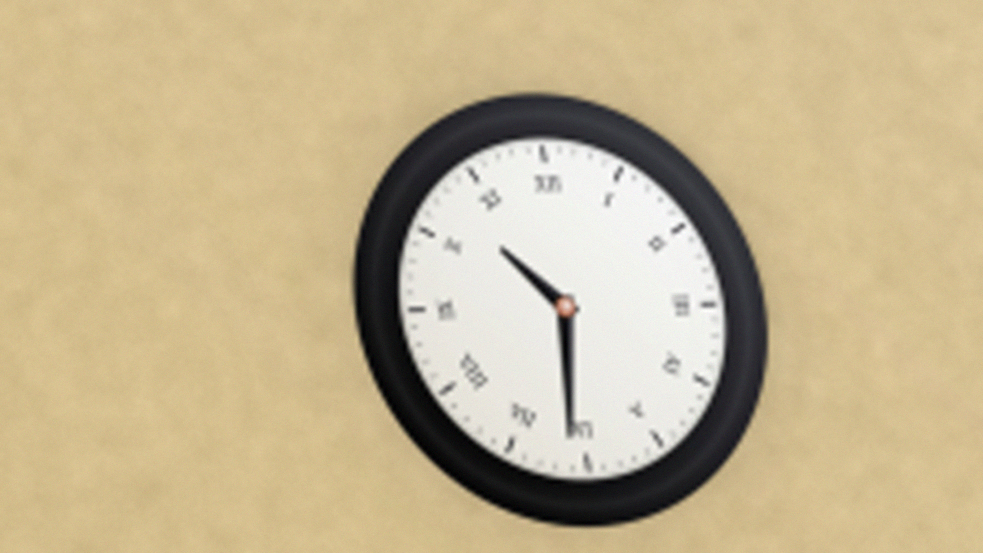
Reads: h=10 m=31
